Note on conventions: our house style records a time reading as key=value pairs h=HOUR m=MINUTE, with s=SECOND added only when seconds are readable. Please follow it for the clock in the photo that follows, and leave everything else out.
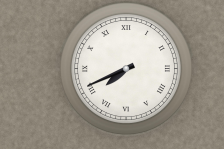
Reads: h=7 m=41
